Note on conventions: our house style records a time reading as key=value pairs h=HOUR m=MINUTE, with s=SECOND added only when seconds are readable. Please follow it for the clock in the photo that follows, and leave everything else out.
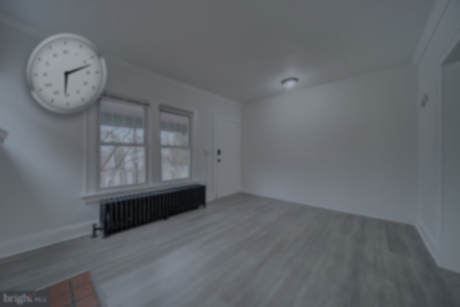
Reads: h=6 m=12
